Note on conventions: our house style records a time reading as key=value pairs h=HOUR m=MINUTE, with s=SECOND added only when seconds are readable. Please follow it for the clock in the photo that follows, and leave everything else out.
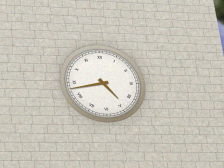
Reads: h=4 m=43
